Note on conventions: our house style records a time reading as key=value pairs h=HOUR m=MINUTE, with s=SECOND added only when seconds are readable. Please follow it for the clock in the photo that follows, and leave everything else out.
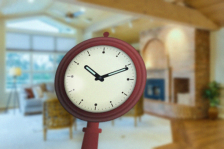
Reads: h=10 m=11
